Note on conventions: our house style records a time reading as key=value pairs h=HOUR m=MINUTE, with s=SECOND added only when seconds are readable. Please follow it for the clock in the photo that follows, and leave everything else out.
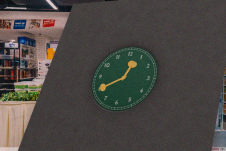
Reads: h=12 m=40
